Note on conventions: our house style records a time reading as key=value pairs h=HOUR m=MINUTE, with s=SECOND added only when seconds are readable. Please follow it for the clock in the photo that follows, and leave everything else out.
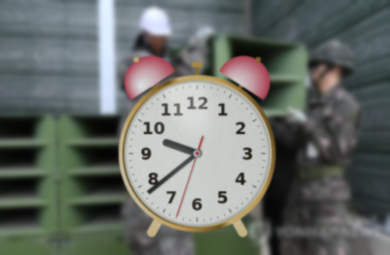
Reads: h=9 m=38 s=33
